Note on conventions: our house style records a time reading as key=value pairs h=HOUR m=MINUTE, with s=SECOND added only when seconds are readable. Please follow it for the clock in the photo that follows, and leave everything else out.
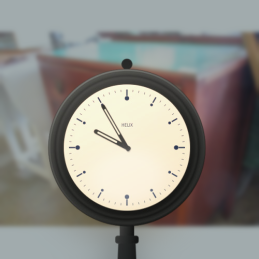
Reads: h=9 m=55
